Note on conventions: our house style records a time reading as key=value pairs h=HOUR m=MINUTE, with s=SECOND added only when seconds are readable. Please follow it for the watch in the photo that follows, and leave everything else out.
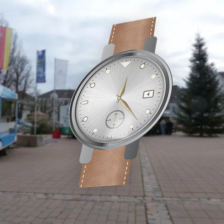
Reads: h=12 m=23
